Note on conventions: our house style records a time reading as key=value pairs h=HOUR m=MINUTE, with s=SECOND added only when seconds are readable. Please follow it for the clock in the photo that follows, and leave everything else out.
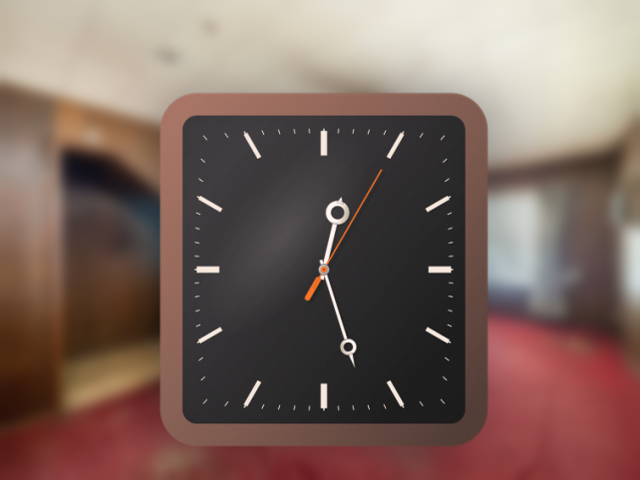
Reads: h=12 m=27 s=5
